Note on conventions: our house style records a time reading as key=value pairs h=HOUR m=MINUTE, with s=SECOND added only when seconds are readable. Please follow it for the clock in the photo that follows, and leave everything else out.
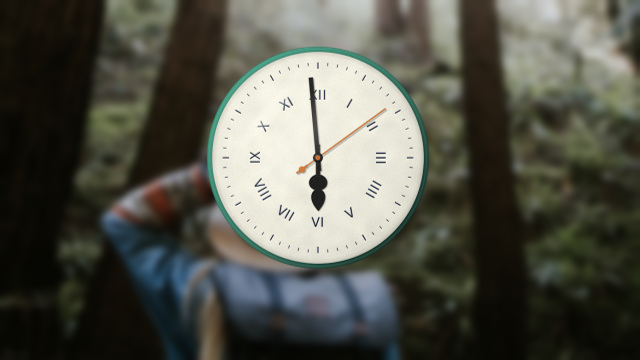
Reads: h=5 m=59 s=9
